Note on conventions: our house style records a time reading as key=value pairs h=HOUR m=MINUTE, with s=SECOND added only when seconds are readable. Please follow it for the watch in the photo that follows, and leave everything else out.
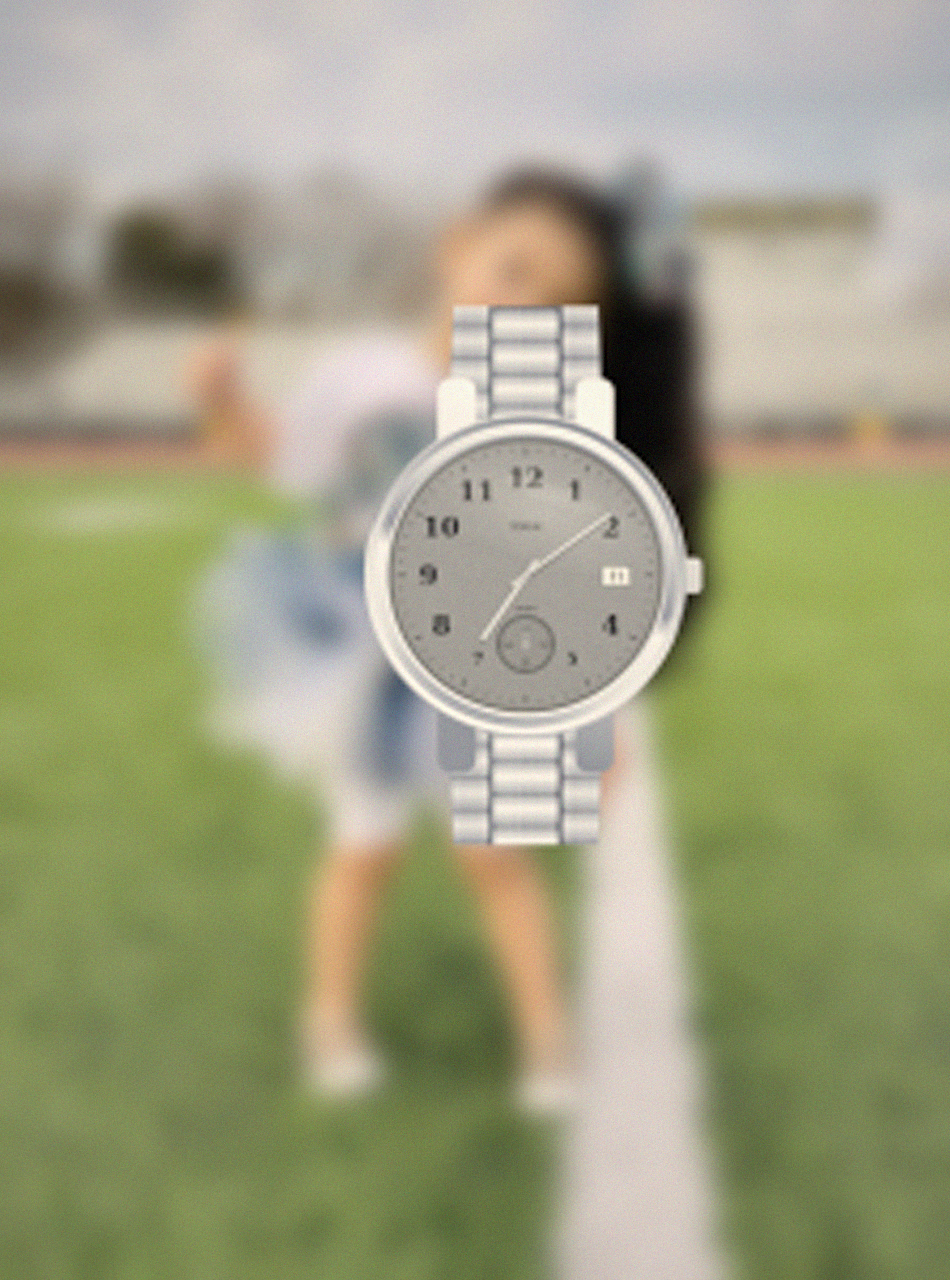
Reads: h=7 m=9
